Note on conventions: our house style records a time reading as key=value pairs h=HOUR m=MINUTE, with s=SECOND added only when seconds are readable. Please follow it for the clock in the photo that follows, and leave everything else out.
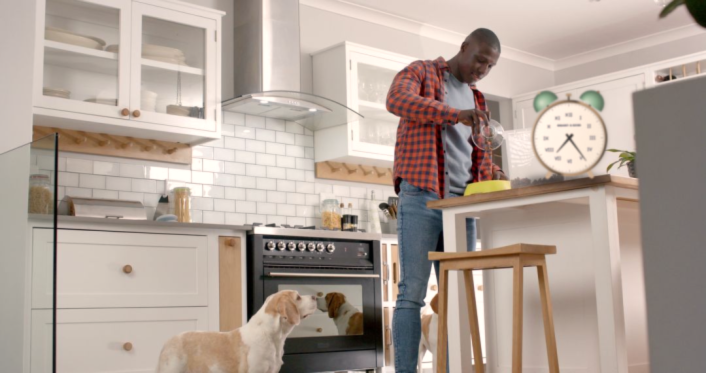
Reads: h=7 m=24
